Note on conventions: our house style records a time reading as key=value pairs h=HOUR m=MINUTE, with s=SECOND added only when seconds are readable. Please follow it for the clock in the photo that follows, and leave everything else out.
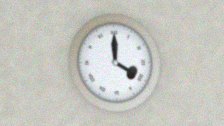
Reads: h=4 m=0
